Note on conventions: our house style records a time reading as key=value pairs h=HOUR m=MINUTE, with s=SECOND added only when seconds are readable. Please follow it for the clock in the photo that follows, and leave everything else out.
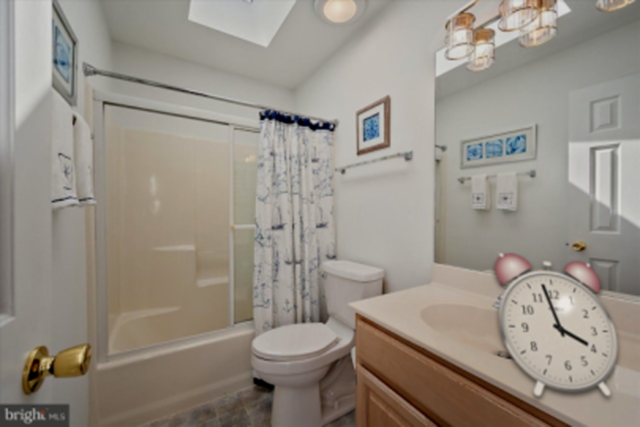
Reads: h=3 m=58
